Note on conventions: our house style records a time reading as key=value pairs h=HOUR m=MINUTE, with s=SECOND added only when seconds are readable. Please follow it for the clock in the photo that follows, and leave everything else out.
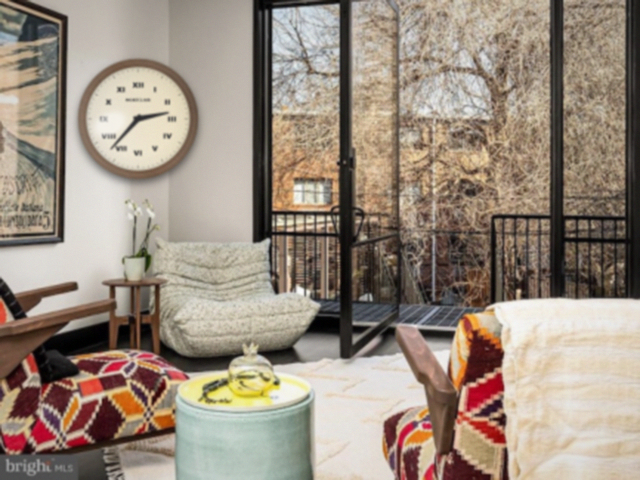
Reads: h=2 m=37
